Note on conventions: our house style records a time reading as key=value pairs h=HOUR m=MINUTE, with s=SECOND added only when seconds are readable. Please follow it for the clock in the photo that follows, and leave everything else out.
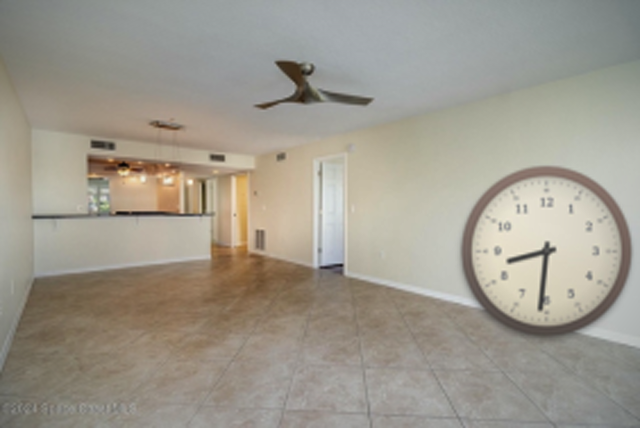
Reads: h=8 m=31
